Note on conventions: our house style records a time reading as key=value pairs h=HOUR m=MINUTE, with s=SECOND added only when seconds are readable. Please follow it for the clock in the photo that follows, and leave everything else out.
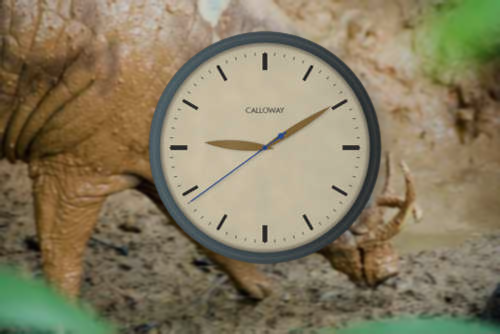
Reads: h=9 m=9 s=39
